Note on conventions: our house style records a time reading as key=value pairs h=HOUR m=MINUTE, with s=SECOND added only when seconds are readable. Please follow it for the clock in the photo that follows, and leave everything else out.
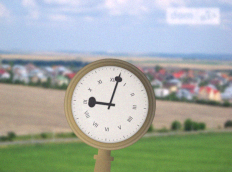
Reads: h=9 m=2
